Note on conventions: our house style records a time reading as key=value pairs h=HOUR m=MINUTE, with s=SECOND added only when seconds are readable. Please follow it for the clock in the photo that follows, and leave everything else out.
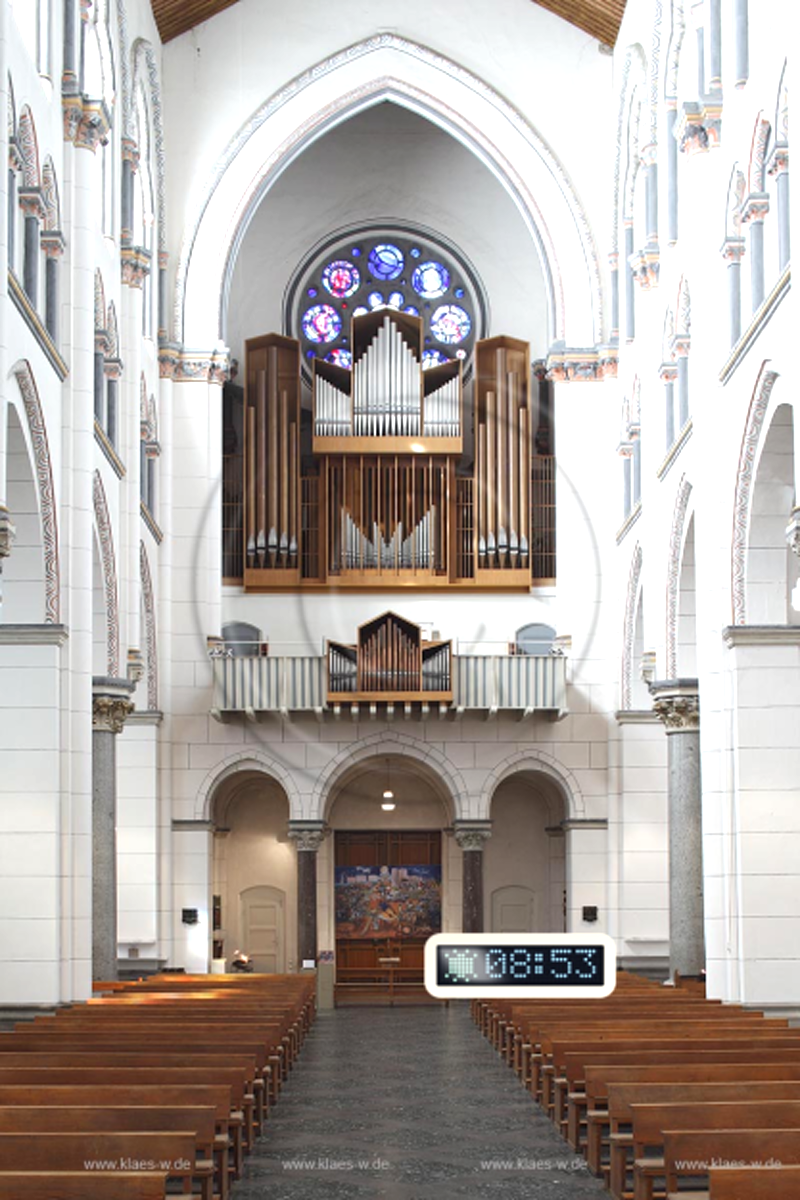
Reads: h=8 m=53
